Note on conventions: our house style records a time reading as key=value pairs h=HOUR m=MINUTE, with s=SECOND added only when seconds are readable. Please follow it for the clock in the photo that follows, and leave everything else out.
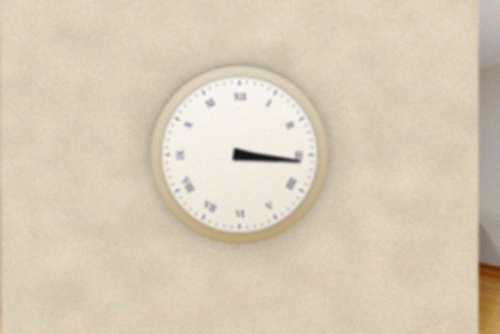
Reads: h=3 m=16
